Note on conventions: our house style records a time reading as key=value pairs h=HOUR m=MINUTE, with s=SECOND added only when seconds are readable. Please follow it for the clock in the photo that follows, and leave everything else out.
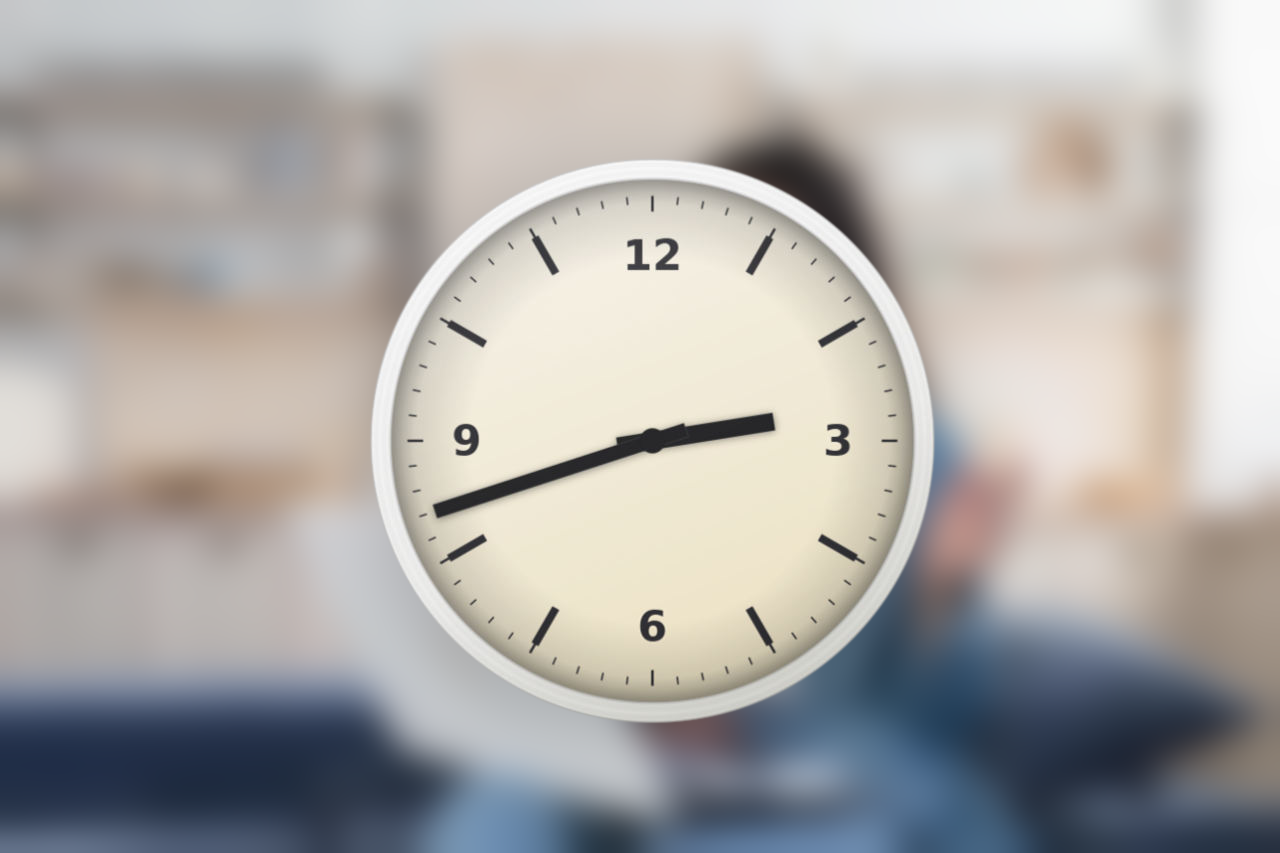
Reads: h=2 m=42
